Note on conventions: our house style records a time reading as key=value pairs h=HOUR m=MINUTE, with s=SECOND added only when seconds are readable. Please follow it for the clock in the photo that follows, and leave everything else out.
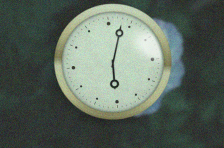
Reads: h=6 m=3
